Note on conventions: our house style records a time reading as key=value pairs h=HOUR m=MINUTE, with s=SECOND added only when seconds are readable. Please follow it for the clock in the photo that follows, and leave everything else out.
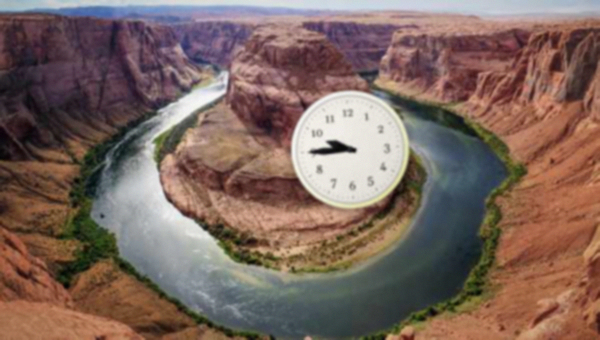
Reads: h=9 m=45
